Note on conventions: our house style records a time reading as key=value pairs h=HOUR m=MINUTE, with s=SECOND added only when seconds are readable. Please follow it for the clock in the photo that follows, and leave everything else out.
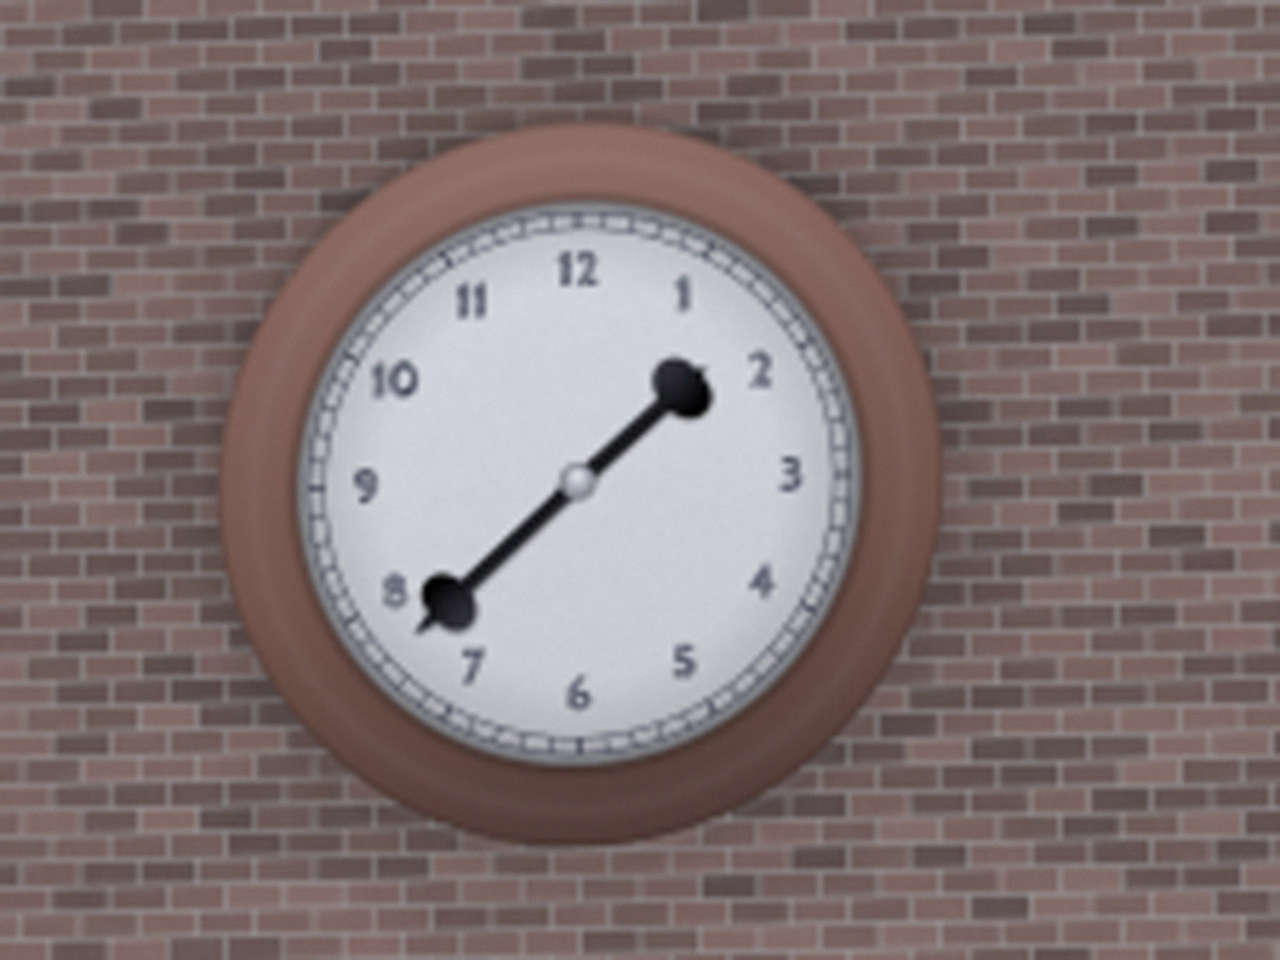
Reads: h=1 m=38
